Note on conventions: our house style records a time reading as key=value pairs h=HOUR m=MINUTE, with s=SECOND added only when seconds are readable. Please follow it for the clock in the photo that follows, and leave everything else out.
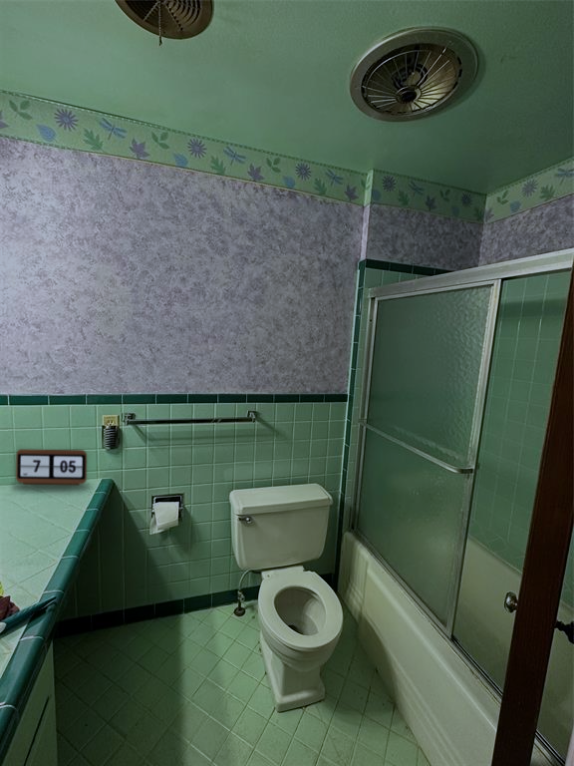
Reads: h=7 m=5
